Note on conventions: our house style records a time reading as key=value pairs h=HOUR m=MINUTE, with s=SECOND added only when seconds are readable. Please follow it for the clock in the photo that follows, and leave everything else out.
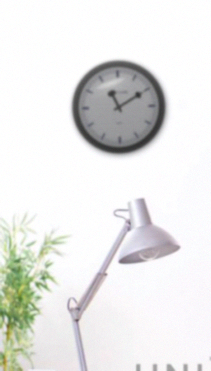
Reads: h=11 m=10
